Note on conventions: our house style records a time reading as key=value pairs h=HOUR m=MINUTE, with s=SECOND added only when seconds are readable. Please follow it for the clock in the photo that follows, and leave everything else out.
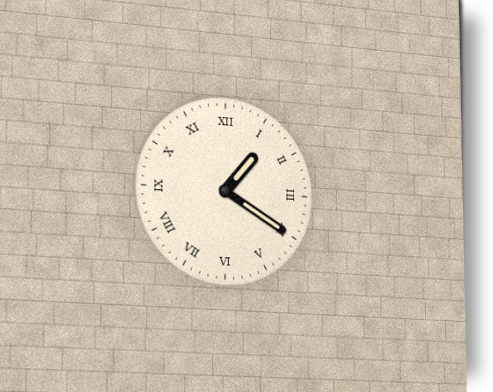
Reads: h=1 m=20
